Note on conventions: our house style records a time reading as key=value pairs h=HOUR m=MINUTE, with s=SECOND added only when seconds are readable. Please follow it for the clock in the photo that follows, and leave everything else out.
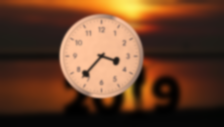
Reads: h=3 m=37
